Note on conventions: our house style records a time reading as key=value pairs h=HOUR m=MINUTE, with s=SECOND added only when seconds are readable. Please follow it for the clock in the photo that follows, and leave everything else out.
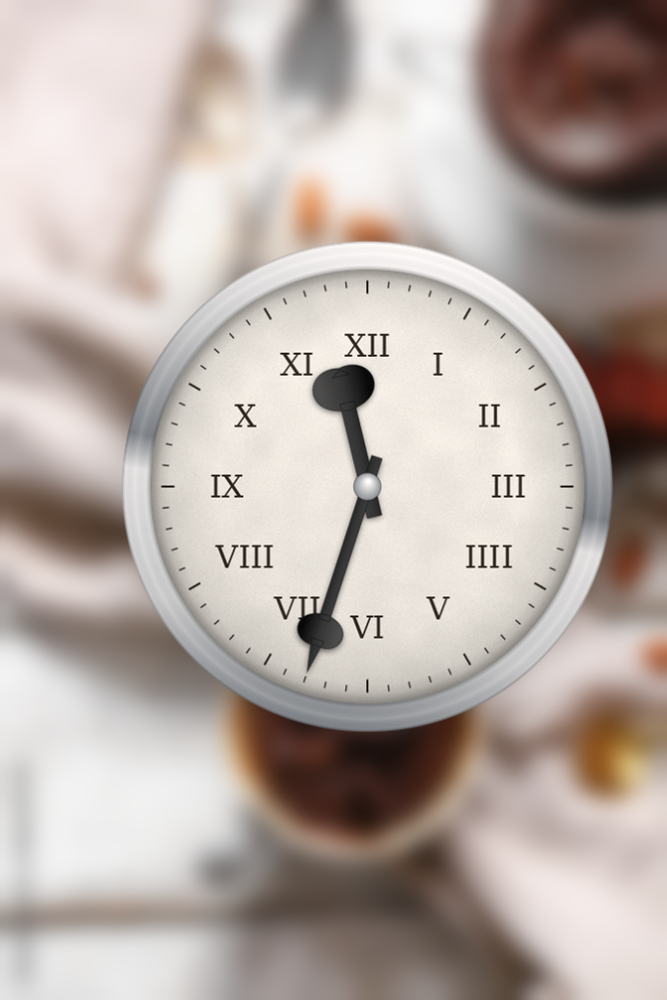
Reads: h=11 m=33
